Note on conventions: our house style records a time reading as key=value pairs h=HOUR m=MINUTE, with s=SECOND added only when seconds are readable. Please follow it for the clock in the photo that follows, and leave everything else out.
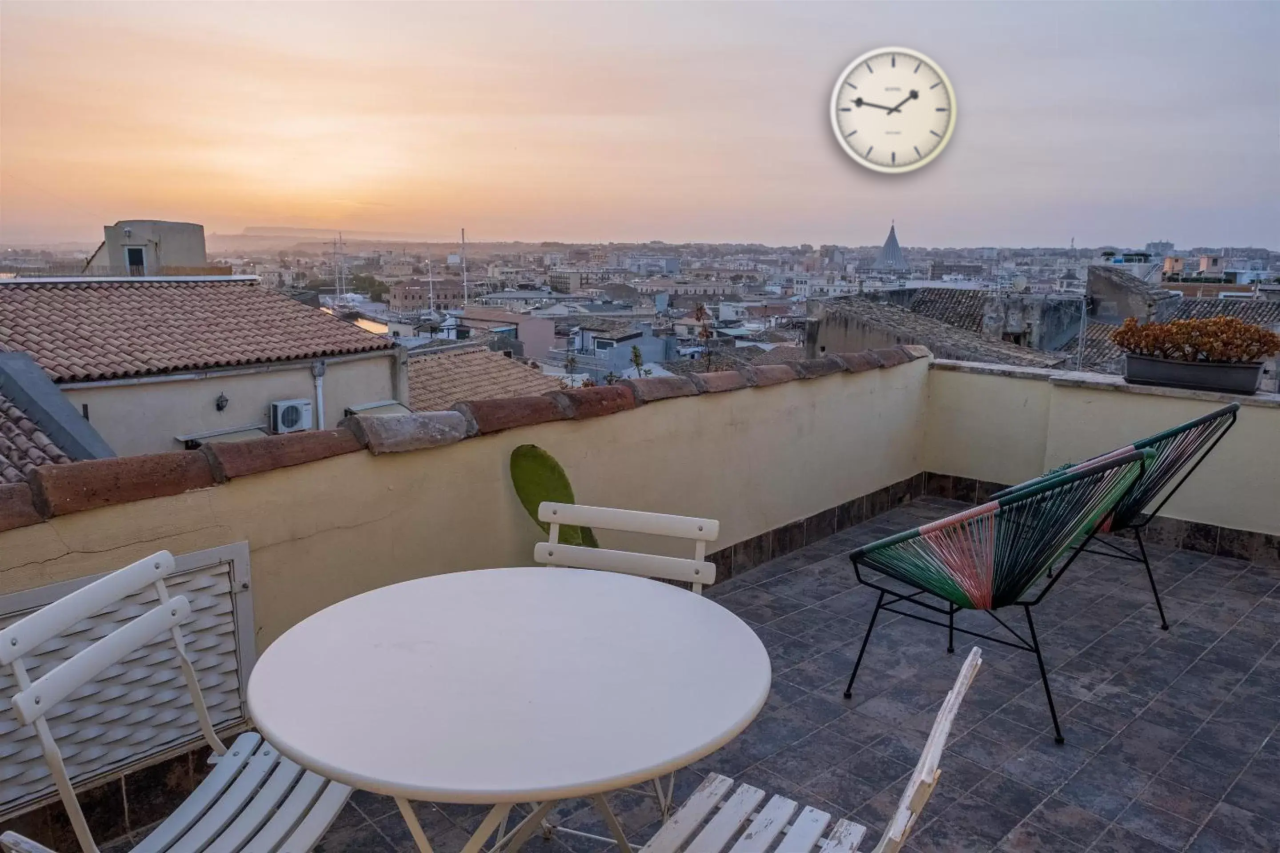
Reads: h=1 m=47
